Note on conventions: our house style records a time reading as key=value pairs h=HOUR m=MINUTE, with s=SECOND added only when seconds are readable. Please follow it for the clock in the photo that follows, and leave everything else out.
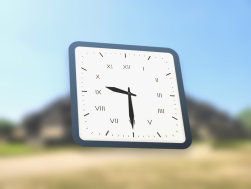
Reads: h=9 m=30
